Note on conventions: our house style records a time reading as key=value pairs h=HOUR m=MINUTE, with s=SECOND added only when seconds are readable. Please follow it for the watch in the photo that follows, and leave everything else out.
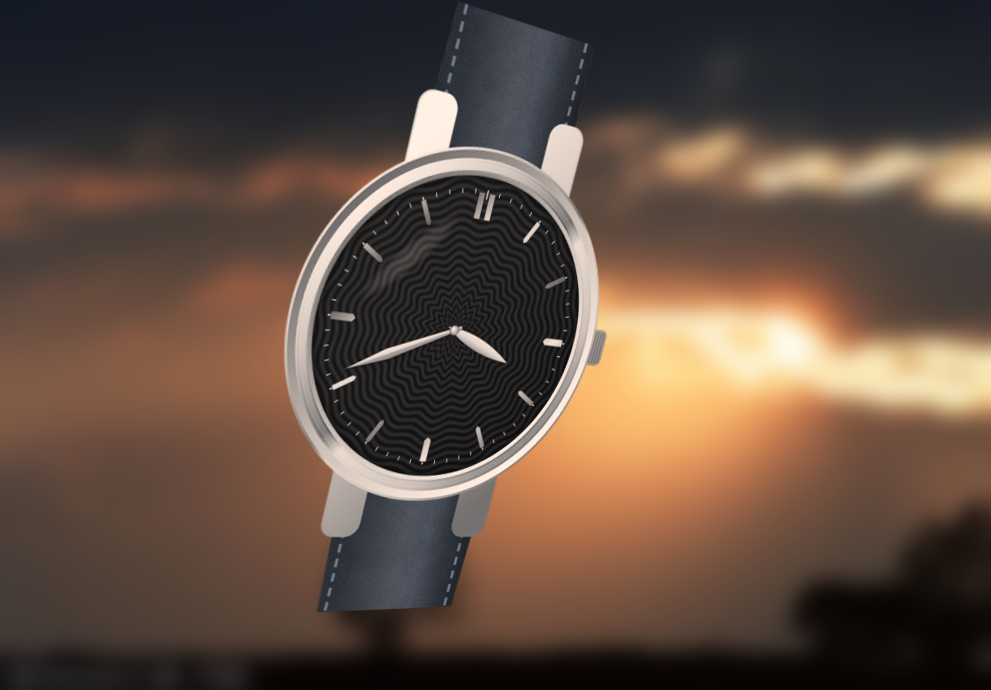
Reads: h=3 m=41
